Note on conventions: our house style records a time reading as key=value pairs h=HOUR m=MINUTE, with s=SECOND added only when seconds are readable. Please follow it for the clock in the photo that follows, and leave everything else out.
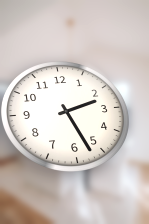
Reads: h=2 m=27
